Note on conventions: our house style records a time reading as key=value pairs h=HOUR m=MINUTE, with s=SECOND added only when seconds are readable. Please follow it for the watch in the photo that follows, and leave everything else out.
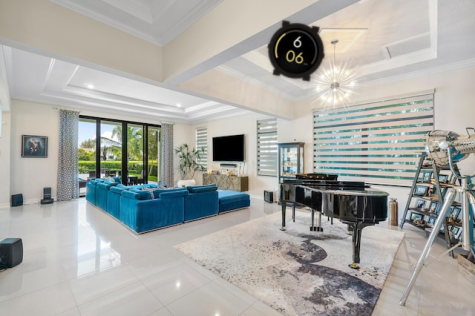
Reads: h=6 m=6
